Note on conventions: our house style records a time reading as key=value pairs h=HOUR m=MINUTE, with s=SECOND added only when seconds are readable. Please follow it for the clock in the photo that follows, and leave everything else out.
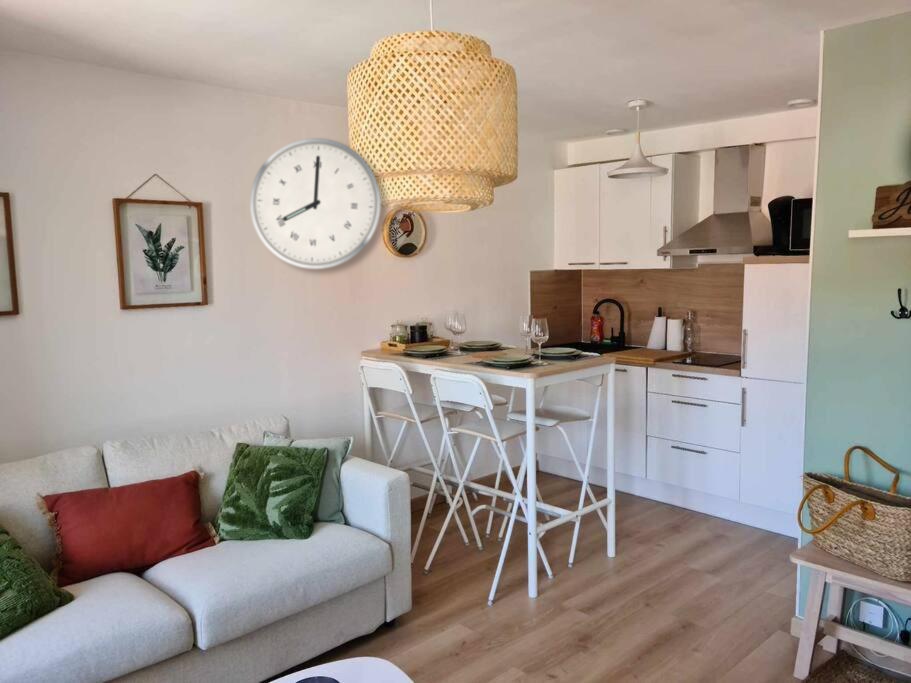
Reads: h=8 m=0
